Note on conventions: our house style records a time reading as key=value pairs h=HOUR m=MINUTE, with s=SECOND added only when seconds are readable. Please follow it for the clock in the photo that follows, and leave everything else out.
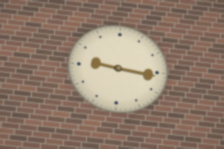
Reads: h=9 m=16
